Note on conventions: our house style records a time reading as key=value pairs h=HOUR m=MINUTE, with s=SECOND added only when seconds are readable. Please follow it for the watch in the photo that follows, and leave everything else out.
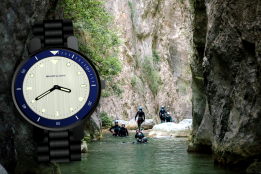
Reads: h=3 m=40
